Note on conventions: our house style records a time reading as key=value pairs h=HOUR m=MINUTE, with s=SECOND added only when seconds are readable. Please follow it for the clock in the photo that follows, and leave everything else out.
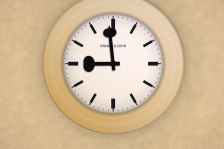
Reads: h=8 m=59
